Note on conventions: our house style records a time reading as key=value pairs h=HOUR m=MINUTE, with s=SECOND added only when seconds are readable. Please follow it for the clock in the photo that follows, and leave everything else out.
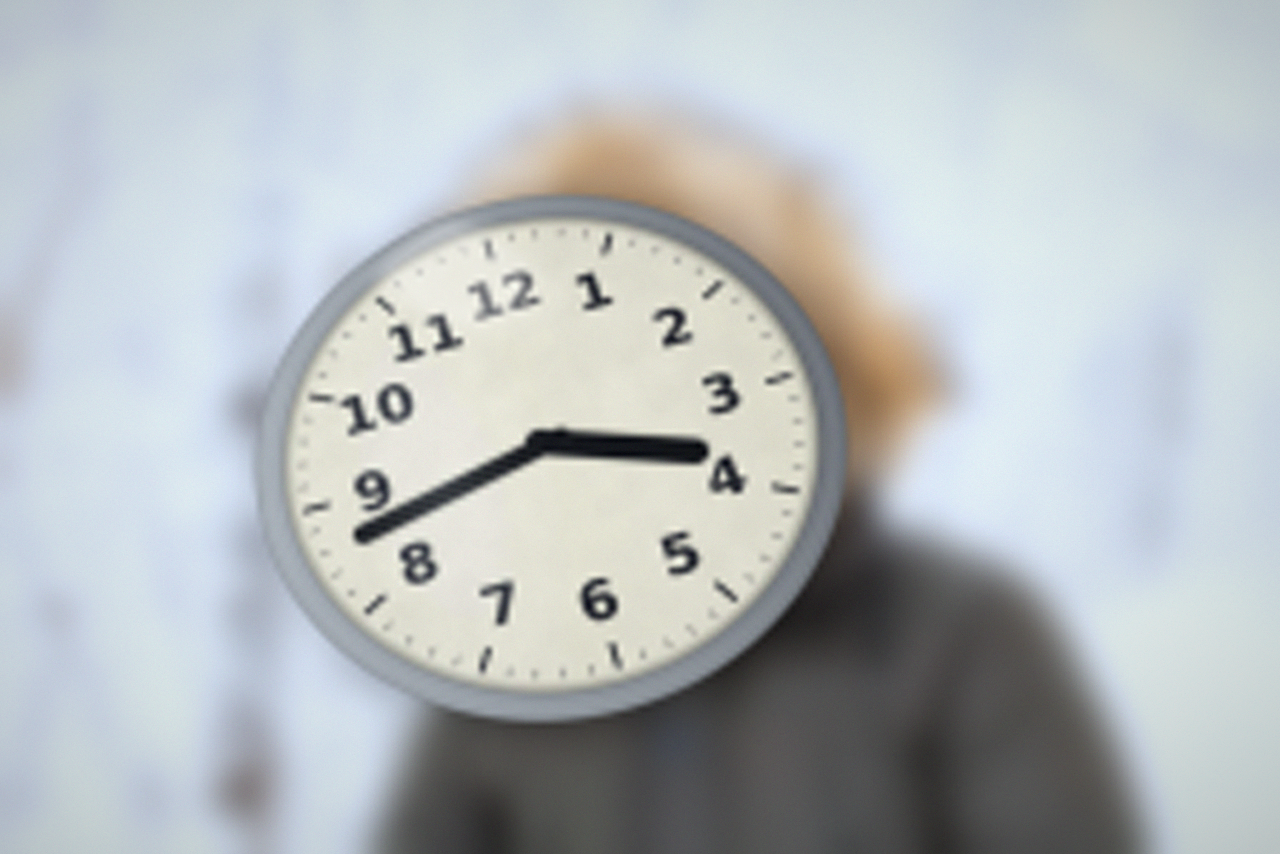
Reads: h=3 m=43
